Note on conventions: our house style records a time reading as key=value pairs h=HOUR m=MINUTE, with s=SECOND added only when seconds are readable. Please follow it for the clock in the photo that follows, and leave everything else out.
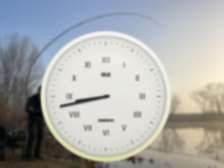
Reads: h=8 m=43
